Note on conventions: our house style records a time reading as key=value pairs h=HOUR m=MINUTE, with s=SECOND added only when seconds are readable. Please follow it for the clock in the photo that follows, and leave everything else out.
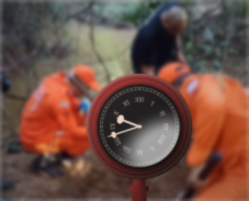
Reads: h=9 m=42
